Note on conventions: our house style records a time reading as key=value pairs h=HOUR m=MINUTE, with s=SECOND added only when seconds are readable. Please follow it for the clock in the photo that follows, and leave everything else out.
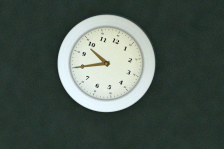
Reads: h=9 m=40
